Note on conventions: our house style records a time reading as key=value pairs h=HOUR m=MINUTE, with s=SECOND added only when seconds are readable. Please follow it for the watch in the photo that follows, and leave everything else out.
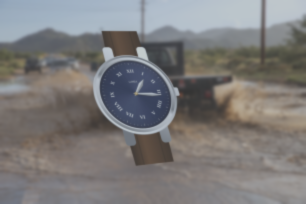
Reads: h=1 m=16
